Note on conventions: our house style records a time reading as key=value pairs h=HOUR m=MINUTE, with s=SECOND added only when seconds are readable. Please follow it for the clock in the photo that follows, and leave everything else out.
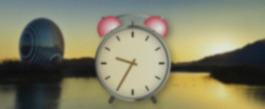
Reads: h=9 m=35
